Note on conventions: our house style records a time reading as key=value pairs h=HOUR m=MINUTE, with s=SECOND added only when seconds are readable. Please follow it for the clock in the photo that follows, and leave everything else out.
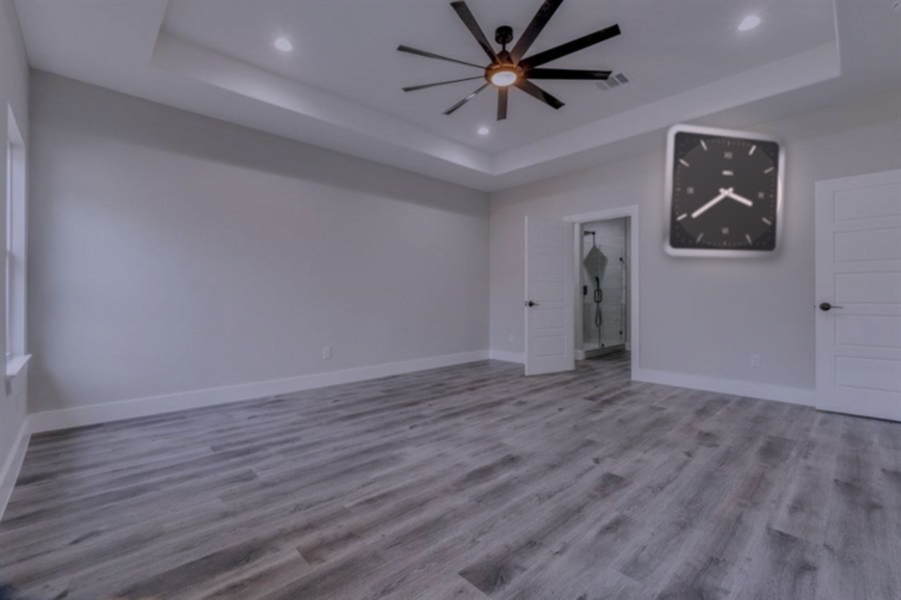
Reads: h=3 m=39
